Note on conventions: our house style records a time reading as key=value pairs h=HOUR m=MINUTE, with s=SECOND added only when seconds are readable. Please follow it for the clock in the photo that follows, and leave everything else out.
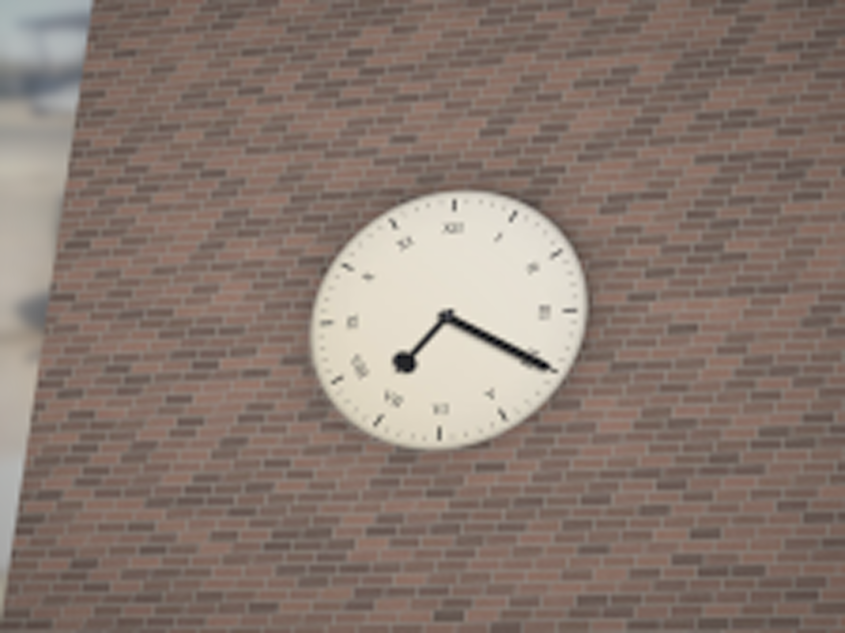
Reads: h=7 m=20
